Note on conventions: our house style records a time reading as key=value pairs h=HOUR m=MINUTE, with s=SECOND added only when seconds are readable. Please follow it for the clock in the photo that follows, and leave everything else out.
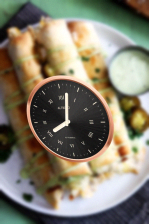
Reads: h=8 m=2
